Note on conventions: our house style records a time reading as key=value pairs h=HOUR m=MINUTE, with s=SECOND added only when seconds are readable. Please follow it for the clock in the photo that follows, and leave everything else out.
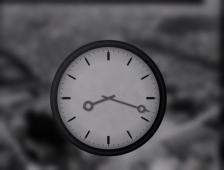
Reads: h=8 m=18
